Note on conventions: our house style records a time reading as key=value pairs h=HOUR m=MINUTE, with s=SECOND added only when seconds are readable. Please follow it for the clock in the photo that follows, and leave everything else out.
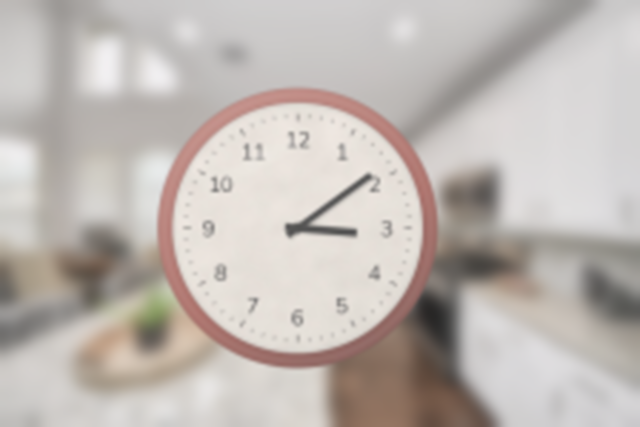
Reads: h=3 m=9
